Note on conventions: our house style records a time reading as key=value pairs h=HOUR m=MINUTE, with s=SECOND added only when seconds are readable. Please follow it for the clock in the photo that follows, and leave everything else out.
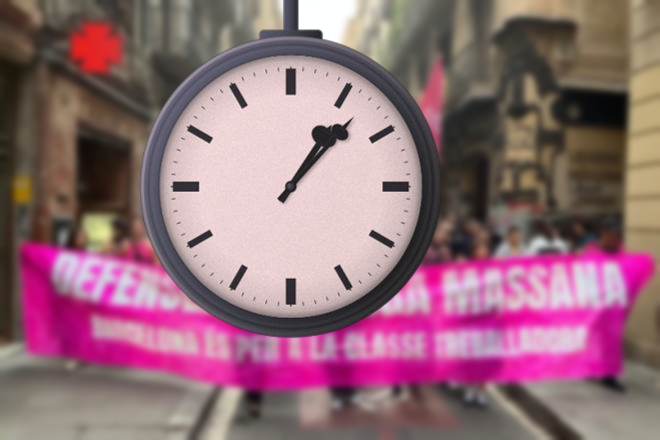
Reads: h=1 m=7
